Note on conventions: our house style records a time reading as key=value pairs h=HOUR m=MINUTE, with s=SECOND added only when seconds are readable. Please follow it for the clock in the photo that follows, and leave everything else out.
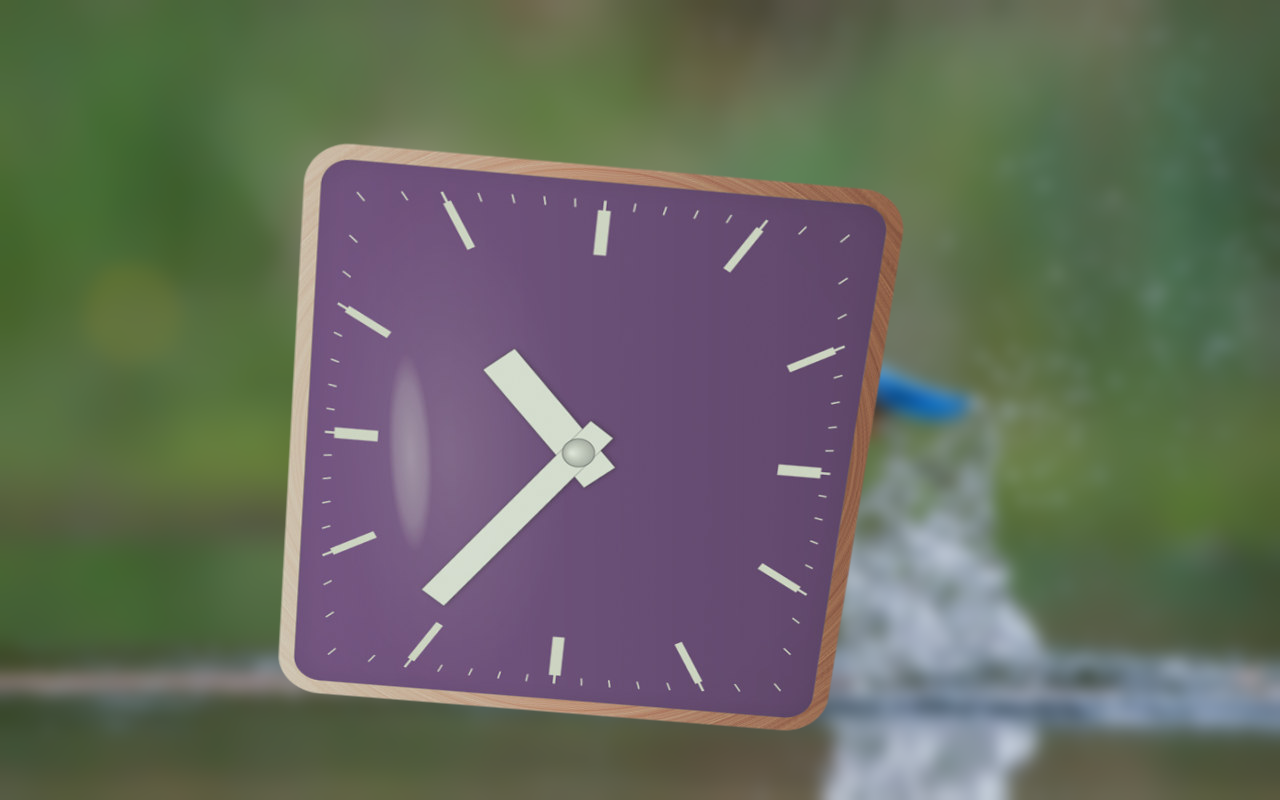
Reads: h=10 m=36
